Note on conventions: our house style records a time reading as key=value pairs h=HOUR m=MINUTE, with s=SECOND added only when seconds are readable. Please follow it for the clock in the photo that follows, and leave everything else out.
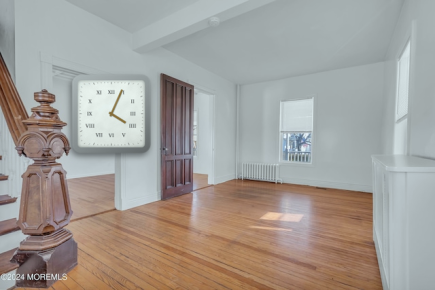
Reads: h=4 m=4
